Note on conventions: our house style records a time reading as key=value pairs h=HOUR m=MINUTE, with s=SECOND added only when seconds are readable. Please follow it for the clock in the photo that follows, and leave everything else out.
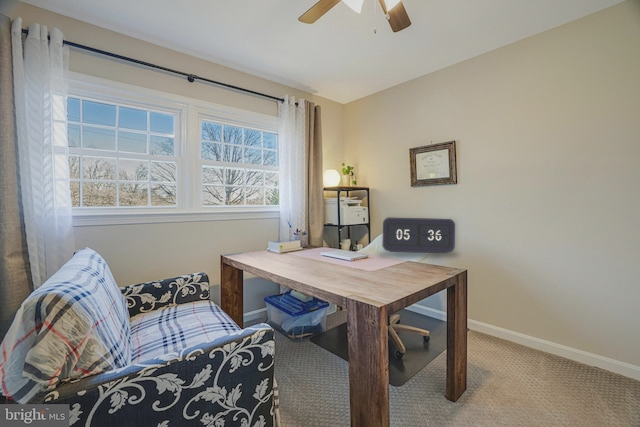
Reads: h=5 m=36
